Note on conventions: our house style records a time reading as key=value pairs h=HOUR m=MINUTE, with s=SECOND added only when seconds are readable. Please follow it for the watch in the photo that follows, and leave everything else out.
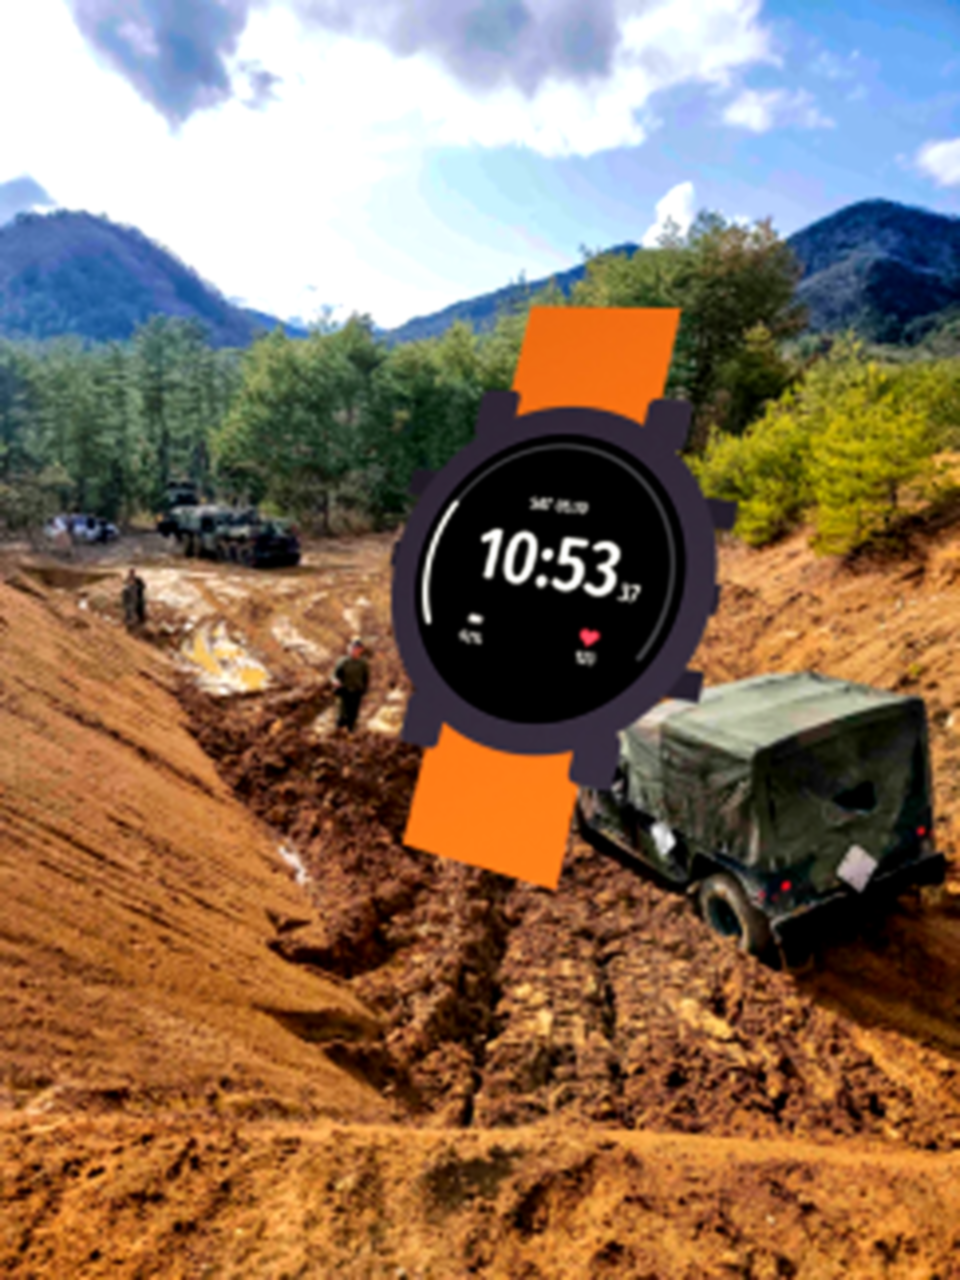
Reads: h=10 m=53
